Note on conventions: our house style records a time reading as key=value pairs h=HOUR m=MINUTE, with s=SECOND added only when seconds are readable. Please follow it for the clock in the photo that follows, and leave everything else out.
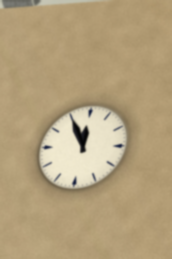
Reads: h=11 m=55
